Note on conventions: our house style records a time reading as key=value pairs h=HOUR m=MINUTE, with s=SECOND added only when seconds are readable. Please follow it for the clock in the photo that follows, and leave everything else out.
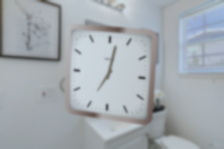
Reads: h=7 m=2
